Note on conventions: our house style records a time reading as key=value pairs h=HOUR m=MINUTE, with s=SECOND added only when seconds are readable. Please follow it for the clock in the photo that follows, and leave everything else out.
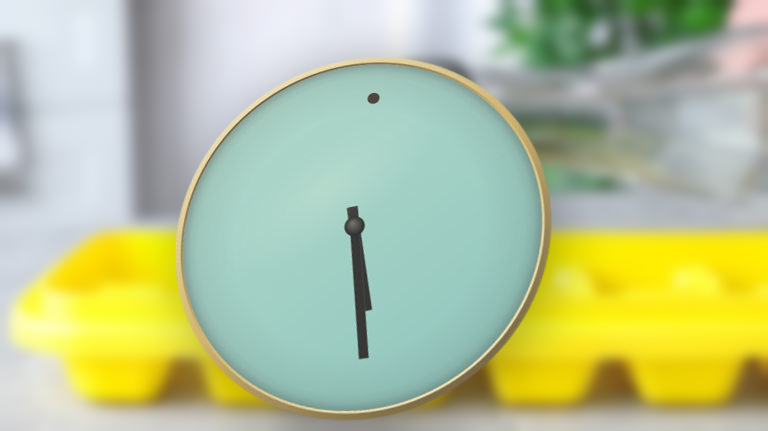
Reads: h=5 m=28
